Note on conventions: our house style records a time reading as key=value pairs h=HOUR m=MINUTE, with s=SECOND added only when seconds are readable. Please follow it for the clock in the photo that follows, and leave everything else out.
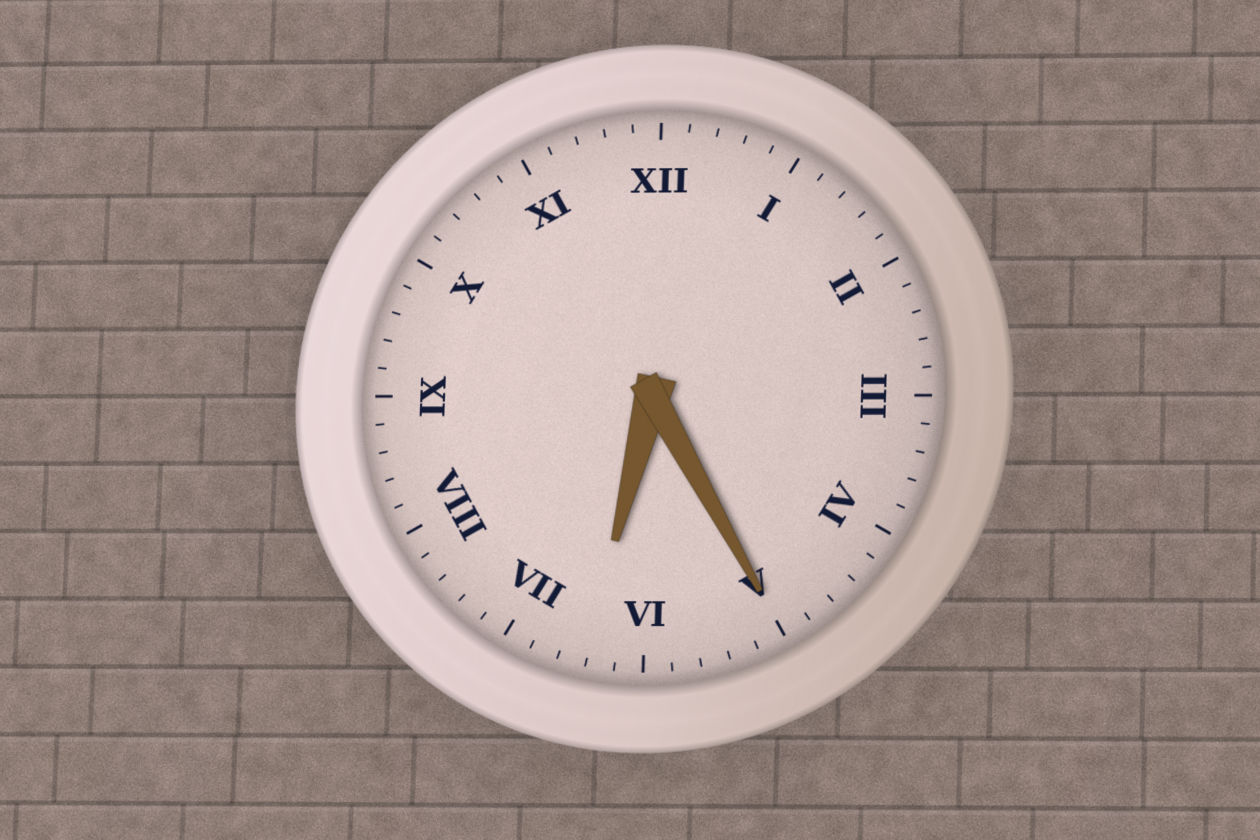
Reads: h=6 m=25
